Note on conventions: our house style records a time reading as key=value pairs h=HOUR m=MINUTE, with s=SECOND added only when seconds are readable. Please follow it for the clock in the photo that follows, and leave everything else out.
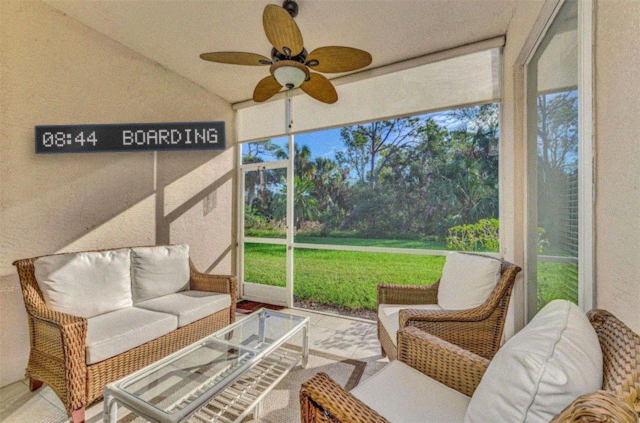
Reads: h=8 m=44
